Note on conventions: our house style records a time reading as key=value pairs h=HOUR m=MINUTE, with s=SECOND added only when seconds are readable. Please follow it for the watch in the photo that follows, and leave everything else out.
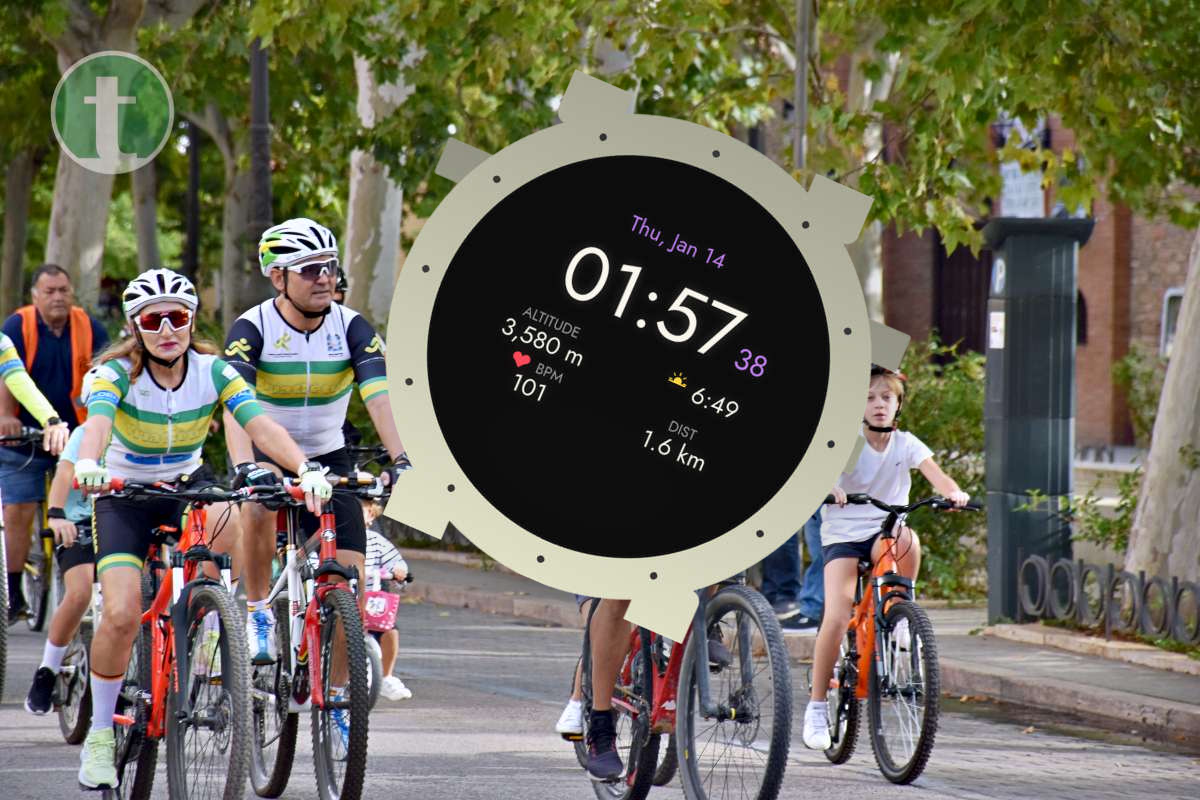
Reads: h=1 m=57 s=38
